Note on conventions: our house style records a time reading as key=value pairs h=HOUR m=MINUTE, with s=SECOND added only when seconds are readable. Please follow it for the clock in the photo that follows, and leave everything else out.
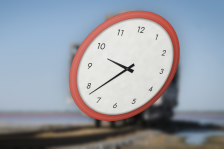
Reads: h=9 m=38
